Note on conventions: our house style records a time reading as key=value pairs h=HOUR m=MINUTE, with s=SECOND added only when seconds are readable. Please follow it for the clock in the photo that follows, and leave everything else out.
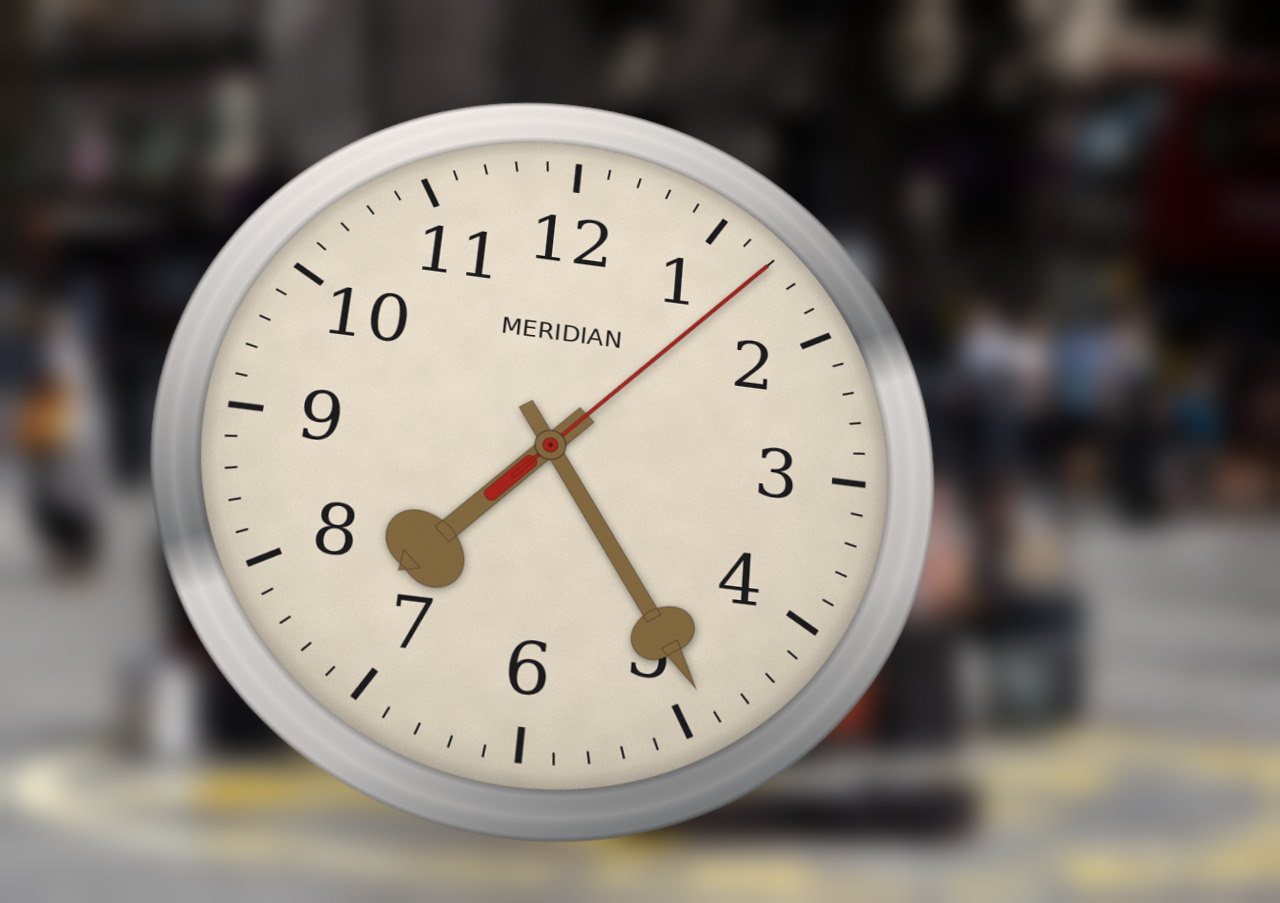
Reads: h=7 m=24 s=7
